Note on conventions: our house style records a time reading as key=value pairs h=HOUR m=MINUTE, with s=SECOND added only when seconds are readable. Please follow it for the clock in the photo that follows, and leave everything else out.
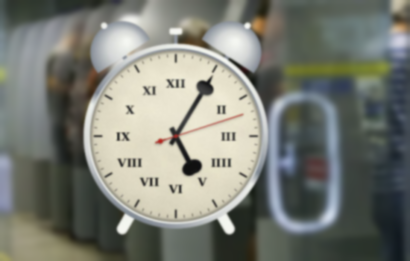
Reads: h=5 m=5 s=12
